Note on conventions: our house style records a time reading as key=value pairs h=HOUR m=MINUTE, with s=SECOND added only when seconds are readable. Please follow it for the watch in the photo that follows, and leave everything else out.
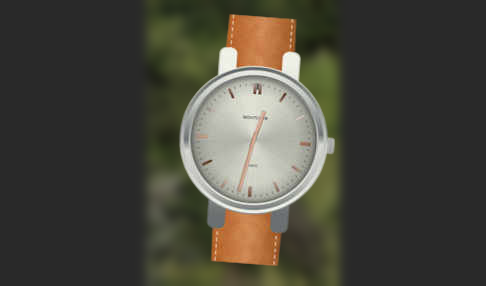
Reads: h=12 m=32
